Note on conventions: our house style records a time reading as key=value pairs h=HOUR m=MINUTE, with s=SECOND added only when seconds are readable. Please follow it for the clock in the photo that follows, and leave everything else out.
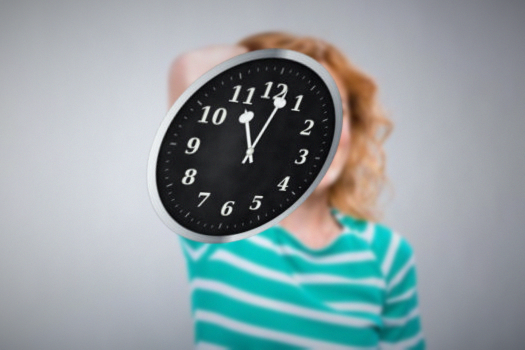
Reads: h=11 m=2
